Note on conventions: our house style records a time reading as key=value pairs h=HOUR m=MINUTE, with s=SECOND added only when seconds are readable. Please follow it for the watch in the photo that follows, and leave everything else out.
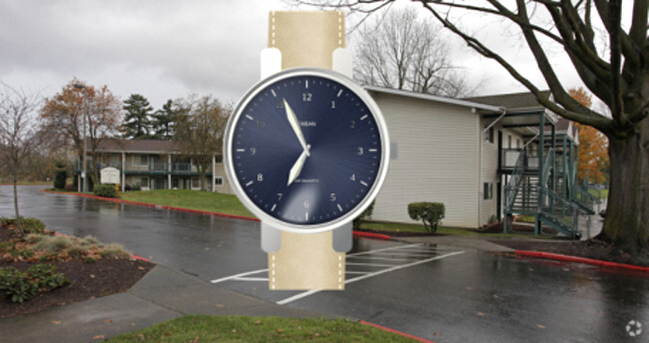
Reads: h=6 m=56
